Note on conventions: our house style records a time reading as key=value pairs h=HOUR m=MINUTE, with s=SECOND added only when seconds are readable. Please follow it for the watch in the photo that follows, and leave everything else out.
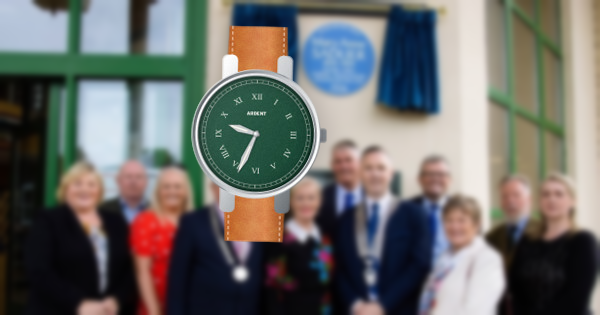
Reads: h=9 m=34
